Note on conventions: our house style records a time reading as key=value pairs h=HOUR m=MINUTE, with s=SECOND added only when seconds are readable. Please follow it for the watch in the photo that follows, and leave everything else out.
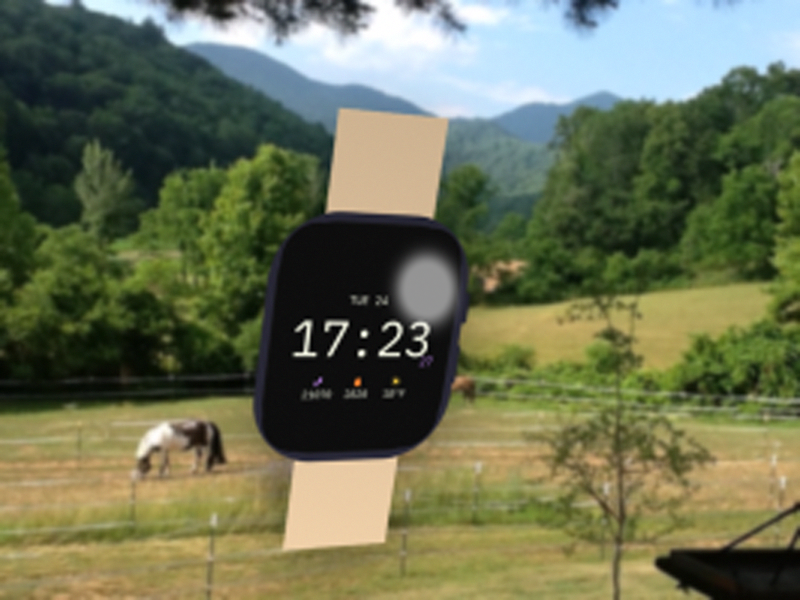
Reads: h=17 m=23
